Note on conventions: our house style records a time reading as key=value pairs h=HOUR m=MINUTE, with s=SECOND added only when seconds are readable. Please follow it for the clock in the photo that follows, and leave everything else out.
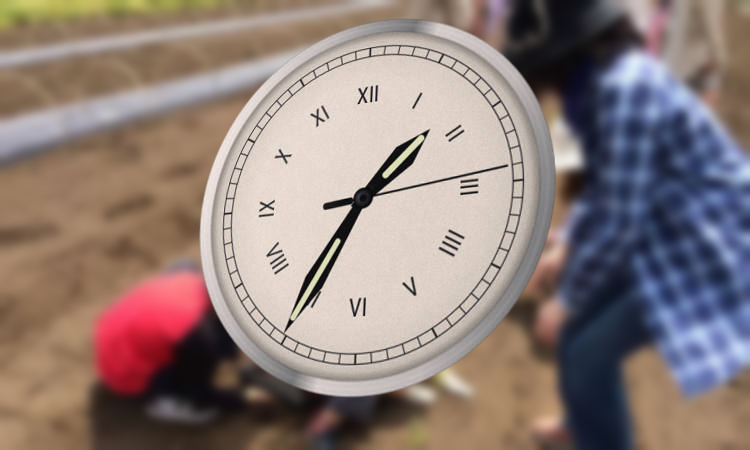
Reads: h=1 m=35 s=14
